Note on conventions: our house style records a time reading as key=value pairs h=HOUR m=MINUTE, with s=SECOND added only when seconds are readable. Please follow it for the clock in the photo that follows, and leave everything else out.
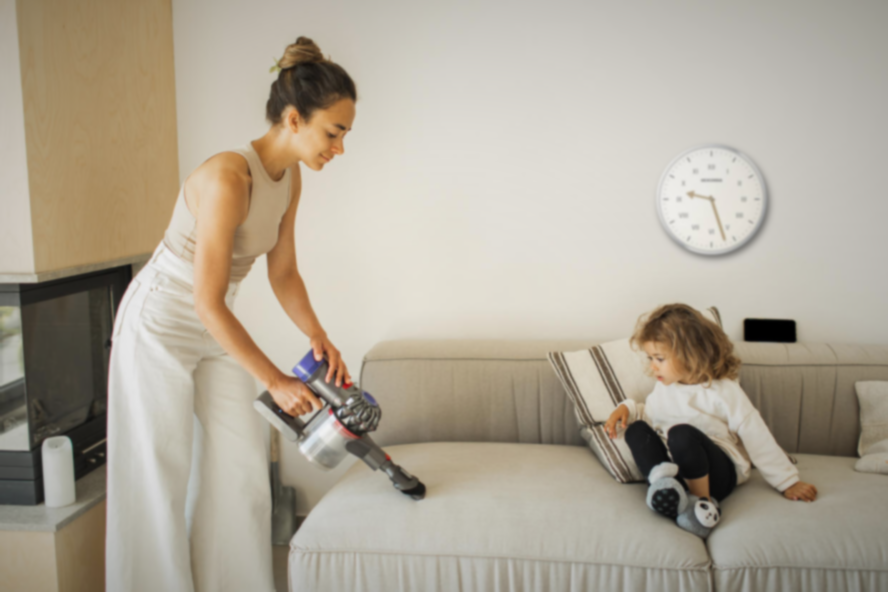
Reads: h=9 m=27
